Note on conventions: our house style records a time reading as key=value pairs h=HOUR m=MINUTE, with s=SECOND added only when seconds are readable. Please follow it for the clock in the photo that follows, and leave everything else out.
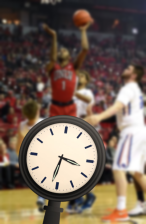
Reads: h=3 m=32
